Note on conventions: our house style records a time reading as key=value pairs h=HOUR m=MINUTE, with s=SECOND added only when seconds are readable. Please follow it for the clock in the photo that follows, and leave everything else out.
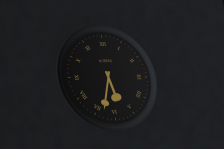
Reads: h=5 m=33
